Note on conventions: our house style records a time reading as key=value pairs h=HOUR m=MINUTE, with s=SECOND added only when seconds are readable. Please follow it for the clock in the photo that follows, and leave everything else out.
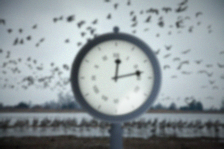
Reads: h=12 m=13
